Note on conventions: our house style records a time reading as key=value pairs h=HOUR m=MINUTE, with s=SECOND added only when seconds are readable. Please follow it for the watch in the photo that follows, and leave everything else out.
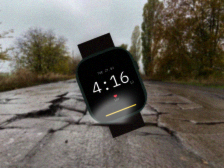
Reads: h=4 m=16
